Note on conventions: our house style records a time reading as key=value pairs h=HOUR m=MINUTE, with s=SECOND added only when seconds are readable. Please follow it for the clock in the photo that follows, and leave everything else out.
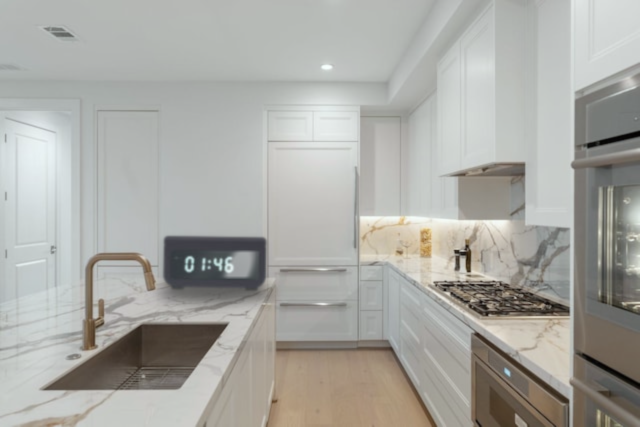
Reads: h=1 m=46
